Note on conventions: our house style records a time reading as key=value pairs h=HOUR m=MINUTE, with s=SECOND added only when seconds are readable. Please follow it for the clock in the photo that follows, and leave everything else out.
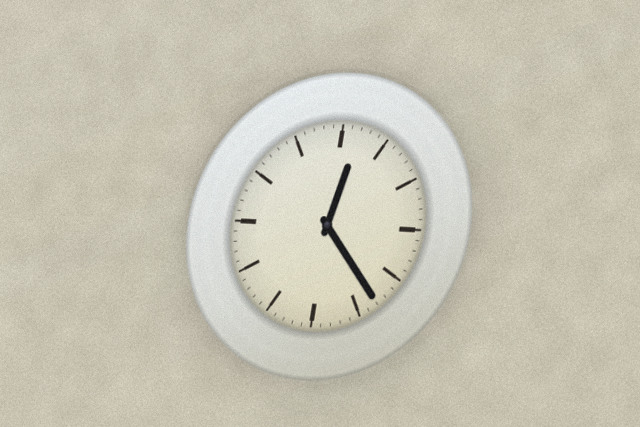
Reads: h=12 m=23
